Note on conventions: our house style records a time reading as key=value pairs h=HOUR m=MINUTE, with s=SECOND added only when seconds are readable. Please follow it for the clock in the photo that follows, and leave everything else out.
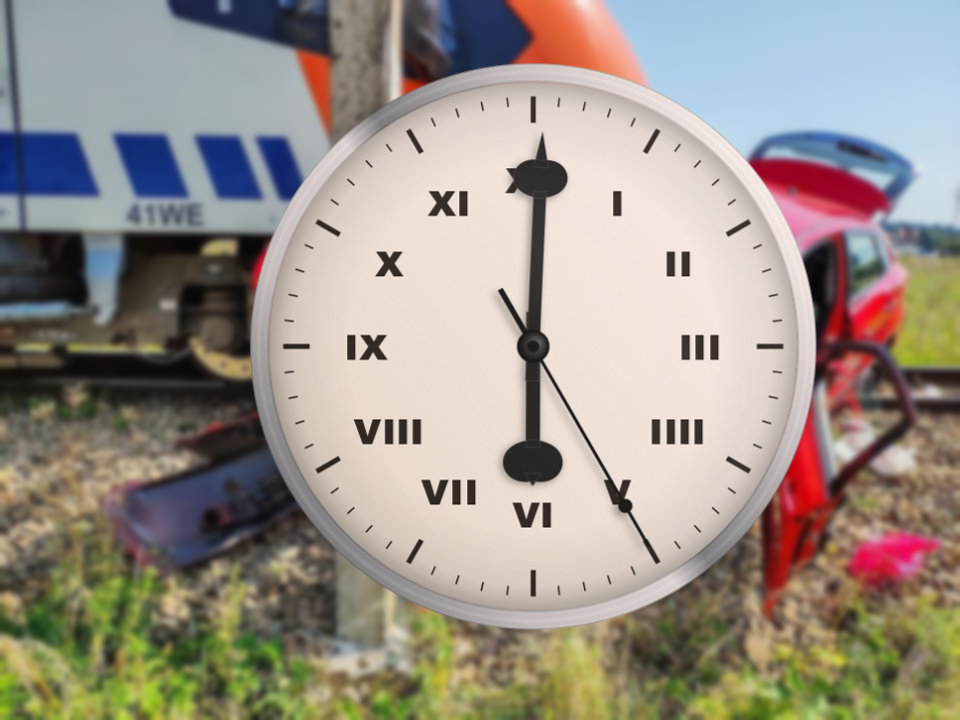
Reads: h=6 m=0 s=25
